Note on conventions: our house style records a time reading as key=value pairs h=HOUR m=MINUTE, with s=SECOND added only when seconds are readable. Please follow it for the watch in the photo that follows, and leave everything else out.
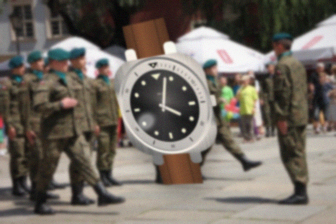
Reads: h=4 m=3
